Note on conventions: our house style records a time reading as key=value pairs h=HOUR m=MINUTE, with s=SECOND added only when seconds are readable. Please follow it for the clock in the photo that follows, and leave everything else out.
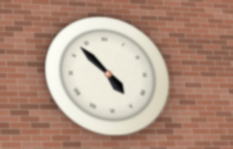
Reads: h=4 m=53
